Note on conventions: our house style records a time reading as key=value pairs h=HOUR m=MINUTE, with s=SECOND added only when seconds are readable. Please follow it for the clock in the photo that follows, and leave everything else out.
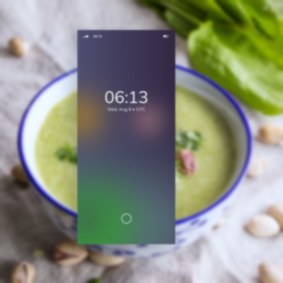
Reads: h=6 m=13
